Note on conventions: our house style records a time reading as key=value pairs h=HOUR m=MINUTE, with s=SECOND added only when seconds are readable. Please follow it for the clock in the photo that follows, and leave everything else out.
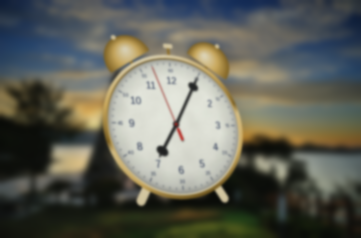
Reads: h=7 m=4 s=57
